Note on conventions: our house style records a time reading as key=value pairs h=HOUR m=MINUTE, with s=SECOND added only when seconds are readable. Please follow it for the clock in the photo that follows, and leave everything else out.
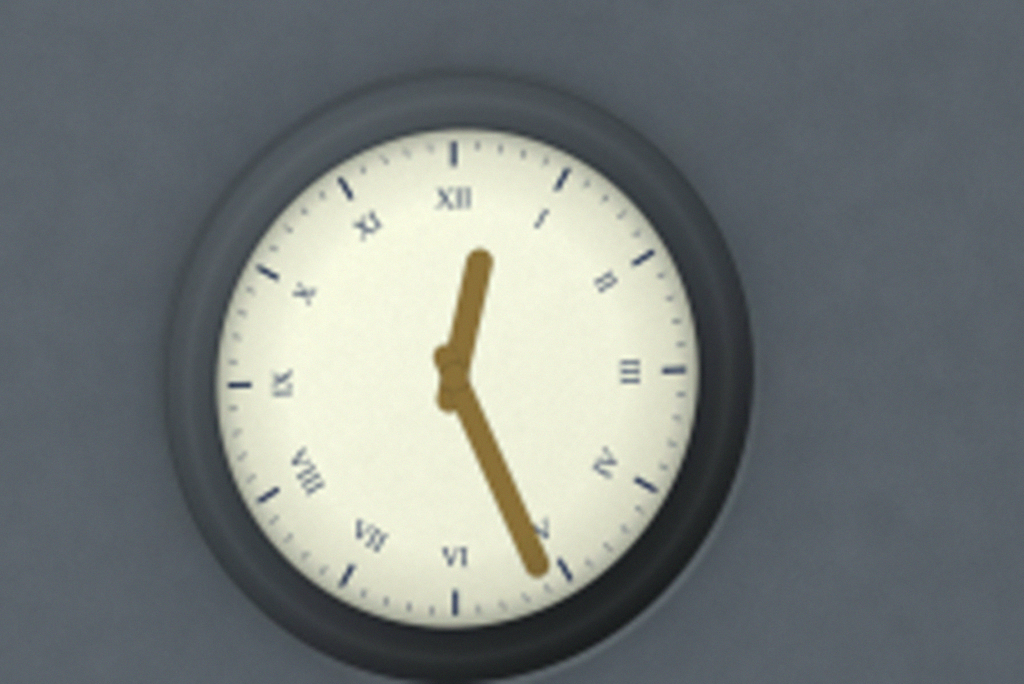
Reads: h=12 m=26
